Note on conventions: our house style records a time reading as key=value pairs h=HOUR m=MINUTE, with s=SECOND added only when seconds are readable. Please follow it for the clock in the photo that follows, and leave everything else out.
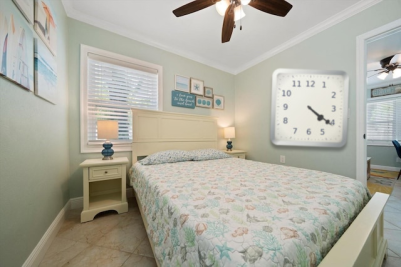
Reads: h=4 m=21
